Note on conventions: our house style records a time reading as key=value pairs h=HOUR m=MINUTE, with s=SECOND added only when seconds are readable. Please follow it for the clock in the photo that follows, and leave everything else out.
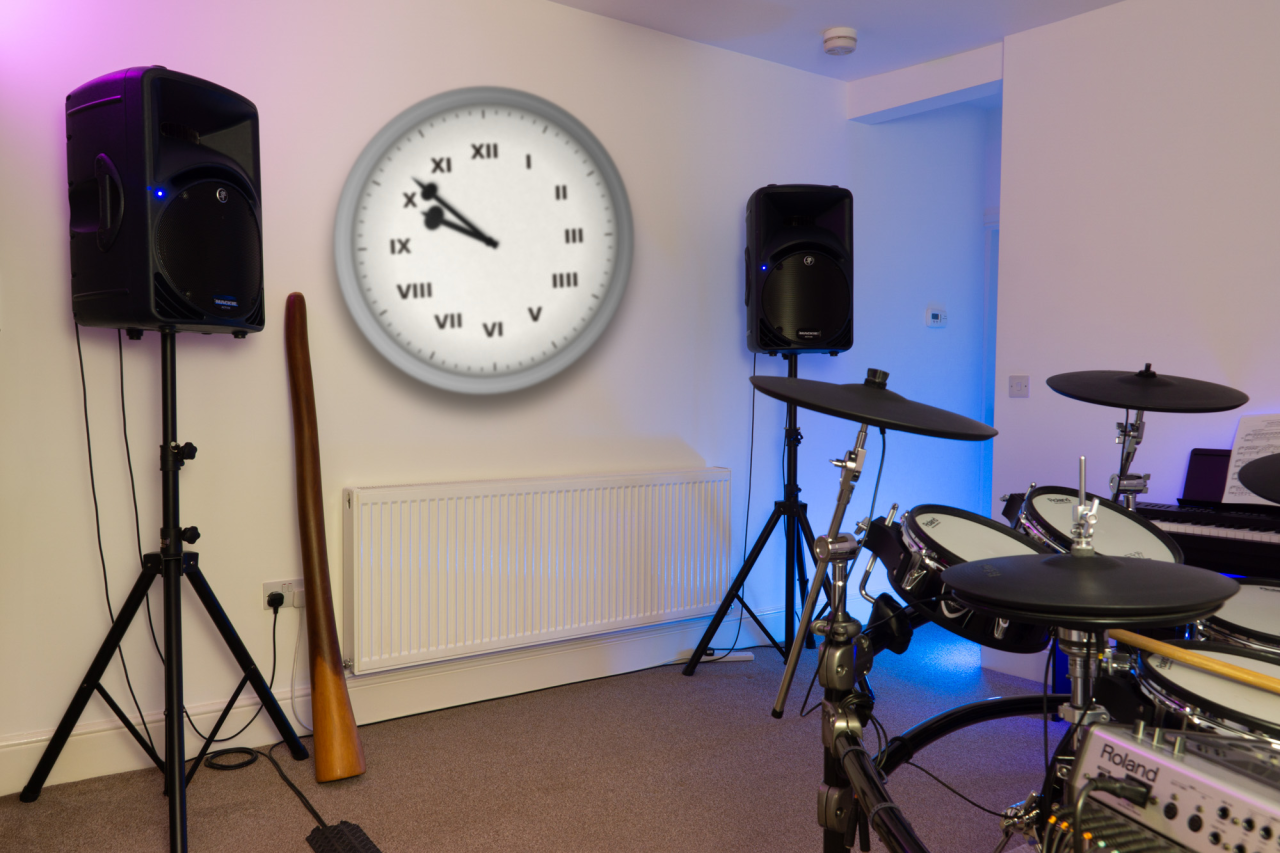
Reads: h=9 m=52
